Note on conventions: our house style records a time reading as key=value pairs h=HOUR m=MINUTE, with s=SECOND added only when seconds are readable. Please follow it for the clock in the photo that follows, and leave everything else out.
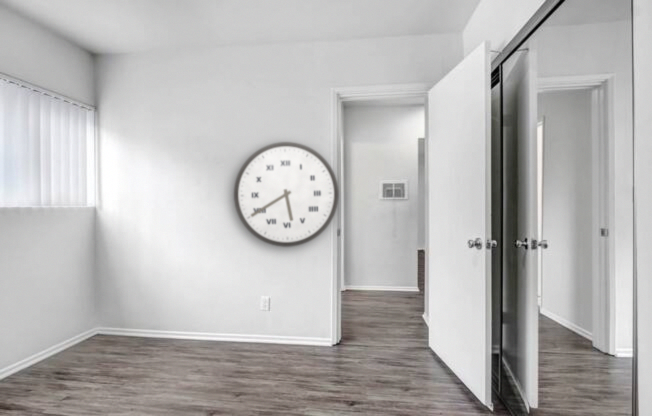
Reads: h=5 m=40
